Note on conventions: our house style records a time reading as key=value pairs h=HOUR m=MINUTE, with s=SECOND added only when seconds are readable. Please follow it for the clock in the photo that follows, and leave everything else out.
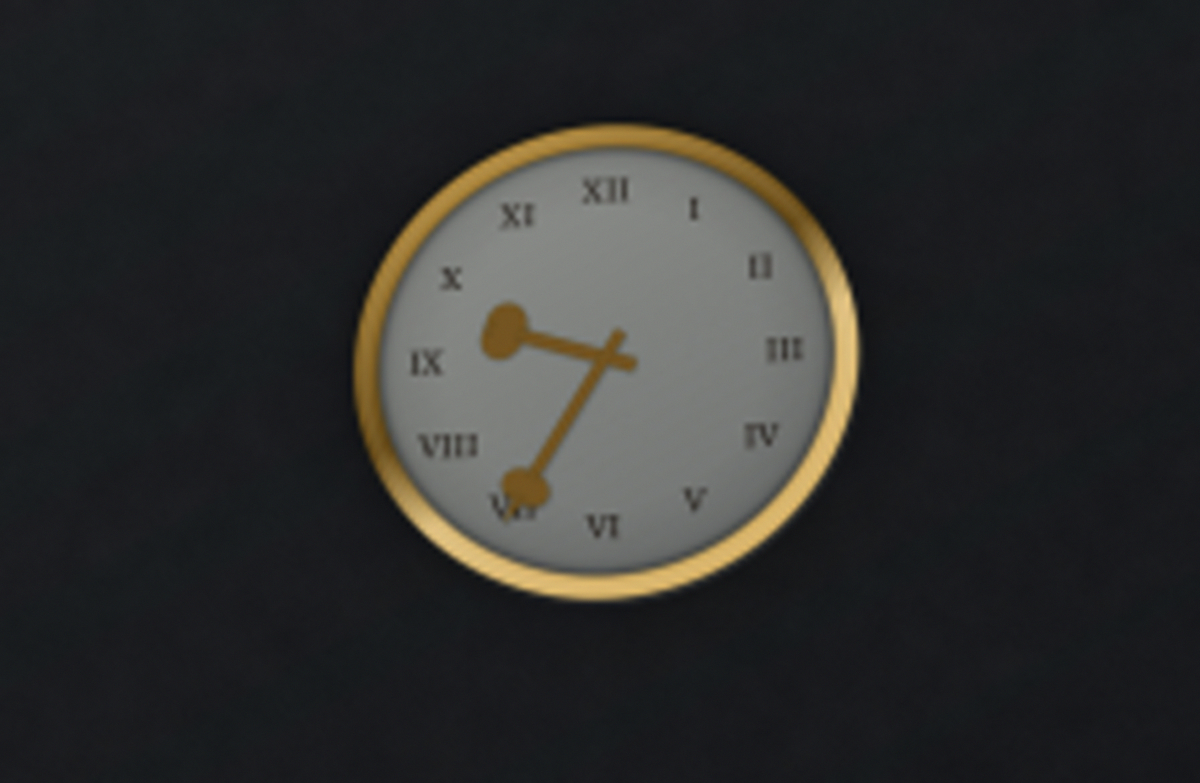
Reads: h=9 m=35
